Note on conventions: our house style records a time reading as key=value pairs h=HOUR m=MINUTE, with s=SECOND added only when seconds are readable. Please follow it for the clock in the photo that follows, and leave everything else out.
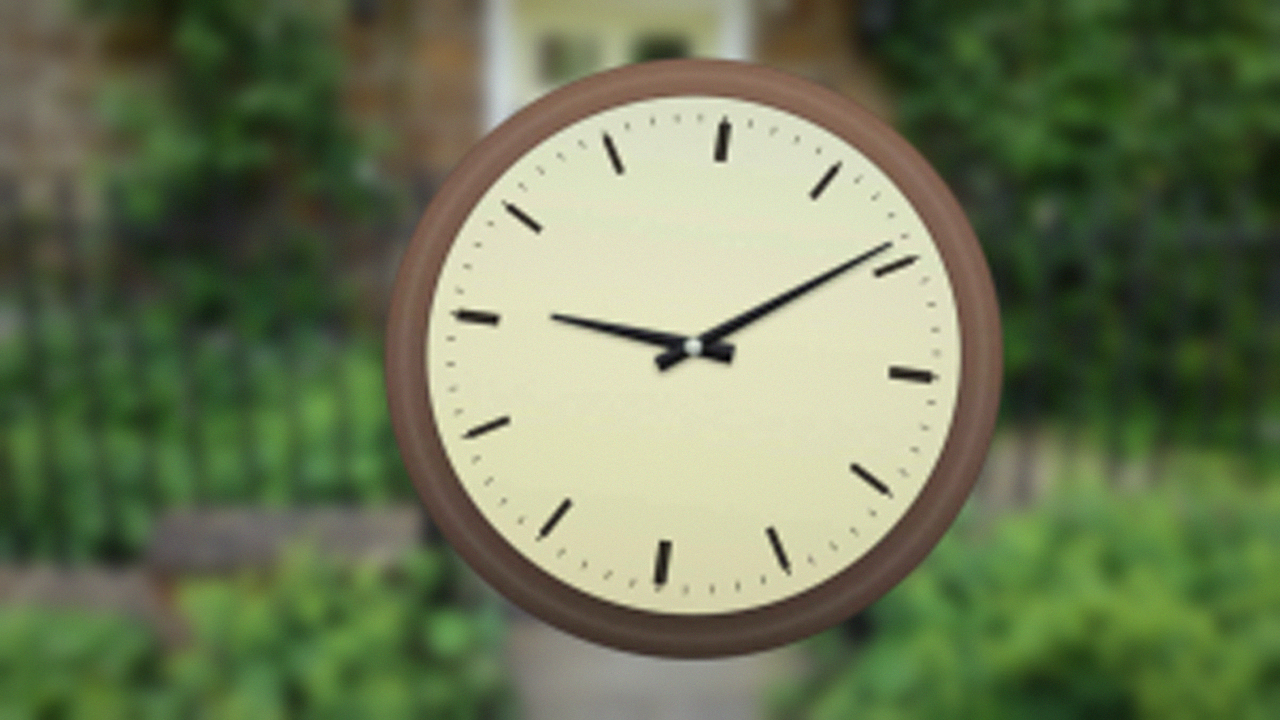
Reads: h=9 m=9
